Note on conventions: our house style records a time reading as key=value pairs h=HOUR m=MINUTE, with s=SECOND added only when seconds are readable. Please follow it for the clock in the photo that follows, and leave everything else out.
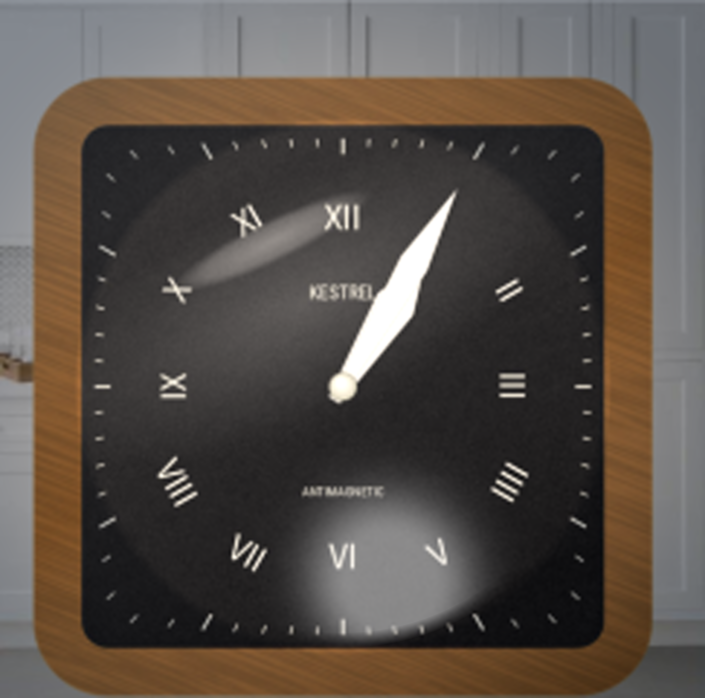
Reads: h=1 m=5
